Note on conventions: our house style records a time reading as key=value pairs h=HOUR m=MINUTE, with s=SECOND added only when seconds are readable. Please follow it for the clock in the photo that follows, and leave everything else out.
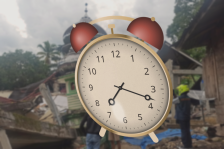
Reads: h=7 m=18
